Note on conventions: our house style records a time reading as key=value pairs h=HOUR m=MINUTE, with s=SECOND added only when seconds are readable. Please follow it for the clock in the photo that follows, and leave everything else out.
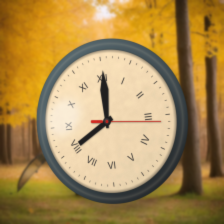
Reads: h=8 m=0 s=16
